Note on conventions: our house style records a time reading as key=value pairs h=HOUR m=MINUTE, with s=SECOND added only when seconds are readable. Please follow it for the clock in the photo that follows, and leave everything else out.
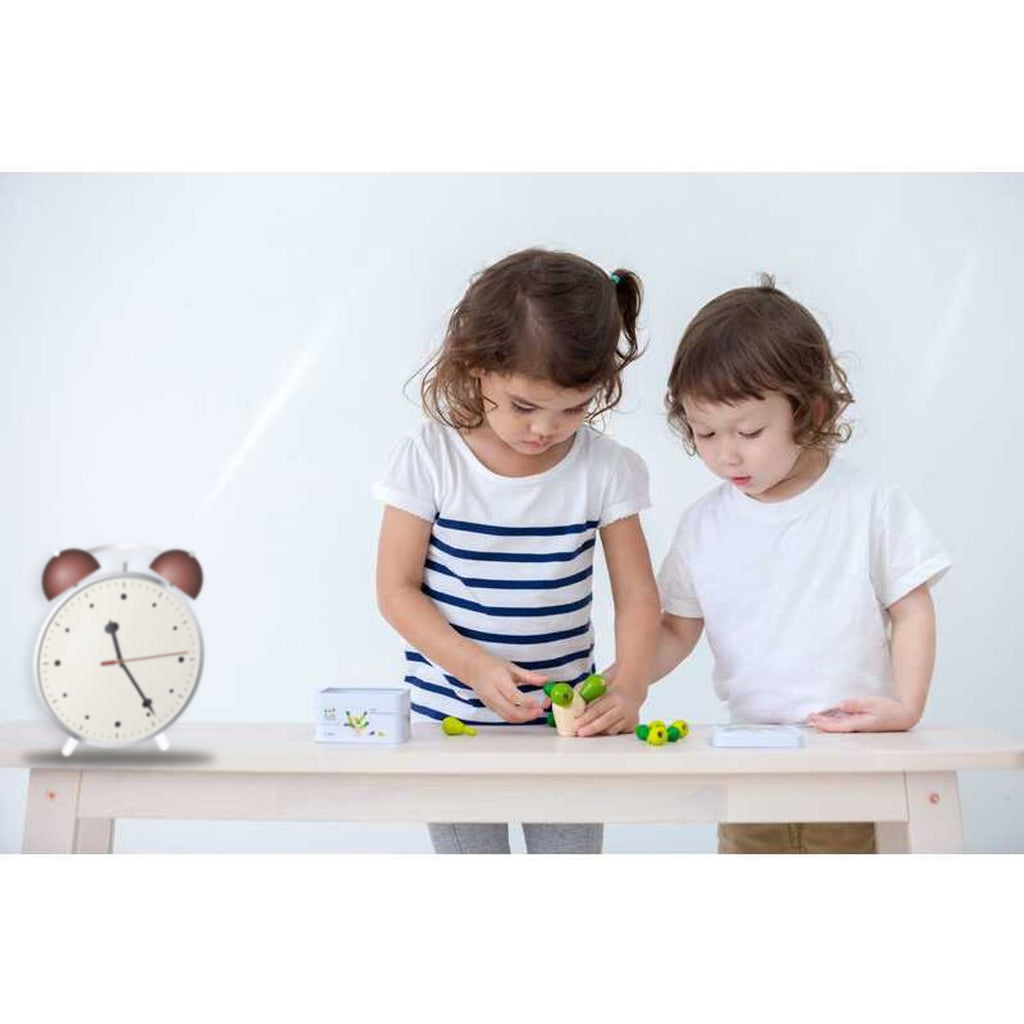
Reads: h=11 m=24 s=14
